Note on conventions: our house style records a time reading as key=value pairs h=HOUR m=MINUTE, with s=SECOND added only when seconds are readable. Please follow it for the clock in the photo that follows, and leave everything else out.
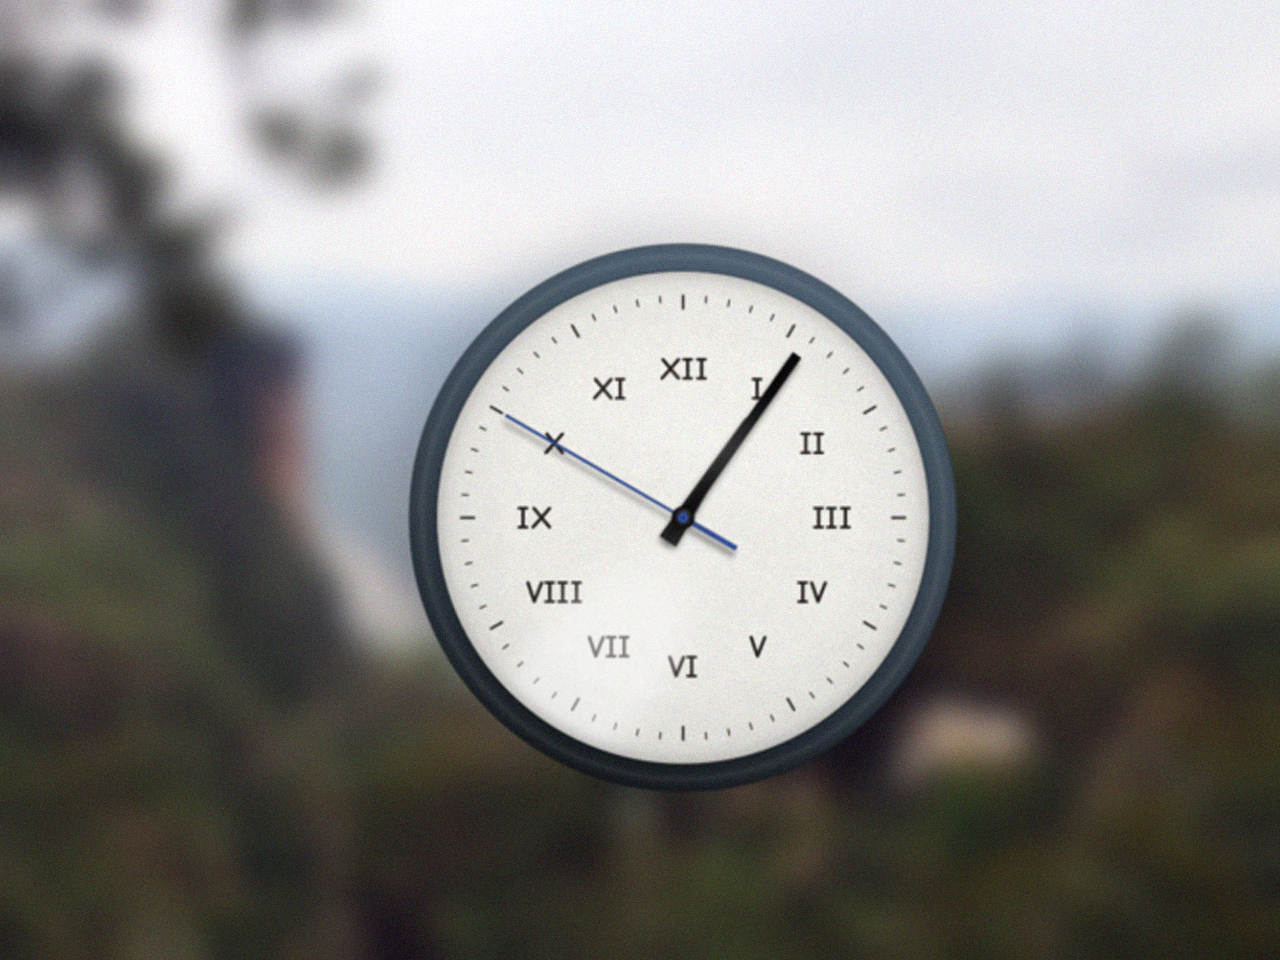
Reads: h=1 m=5 s=50
